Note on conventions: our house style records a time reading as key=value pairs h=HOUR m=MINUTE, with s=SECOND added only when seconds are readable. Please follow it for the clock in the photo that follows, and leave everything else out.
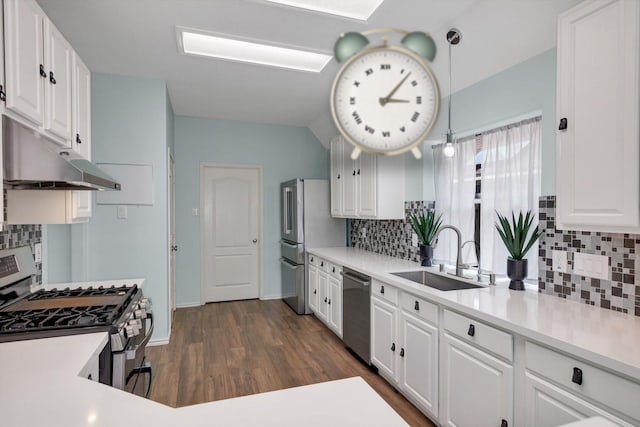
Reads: h=3 m=7
